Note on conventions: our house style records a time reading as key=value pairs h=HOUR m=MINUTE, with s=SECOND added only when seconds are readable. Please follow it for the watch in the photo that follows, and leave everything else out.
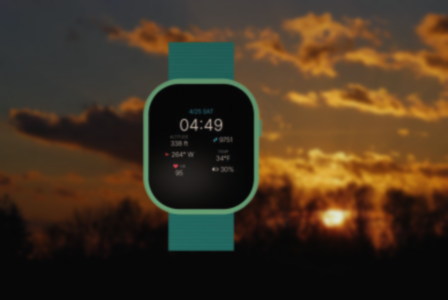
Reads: h=4 m=49
